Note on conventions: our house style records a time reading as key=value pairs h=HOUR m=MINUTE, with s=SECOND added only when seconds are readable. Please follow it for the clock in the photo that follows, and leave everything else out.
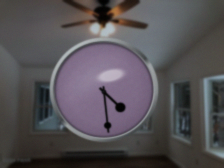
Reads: h=4 m=29
